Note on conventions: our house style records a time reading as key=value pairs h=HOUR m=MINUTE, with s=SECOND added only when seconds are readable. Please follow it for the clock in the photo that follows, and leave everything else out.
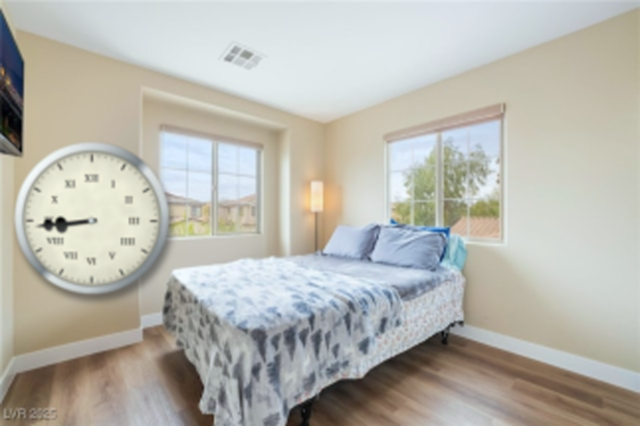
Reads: h=8 m=44
